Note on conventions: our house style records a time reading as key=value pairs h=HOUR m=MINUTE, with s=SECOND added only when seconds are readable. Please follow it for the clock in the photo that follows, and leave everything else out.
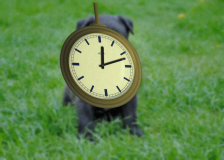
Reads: h=12 m=12
